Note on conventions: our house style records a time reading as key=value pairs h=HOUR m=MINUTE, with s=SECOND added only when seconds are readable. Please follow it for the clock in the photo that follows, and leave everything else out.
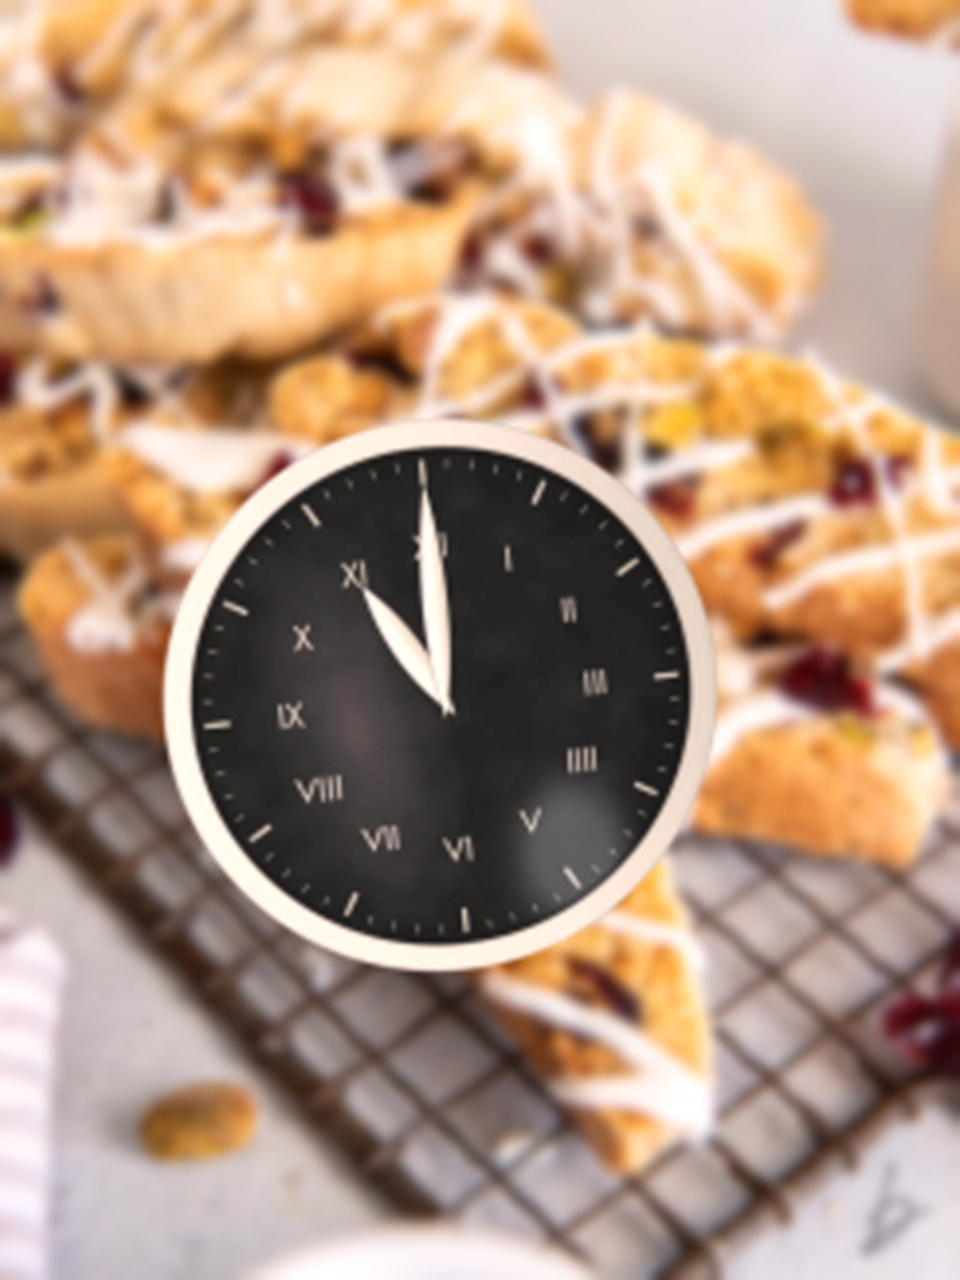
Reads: h=11 m=0
